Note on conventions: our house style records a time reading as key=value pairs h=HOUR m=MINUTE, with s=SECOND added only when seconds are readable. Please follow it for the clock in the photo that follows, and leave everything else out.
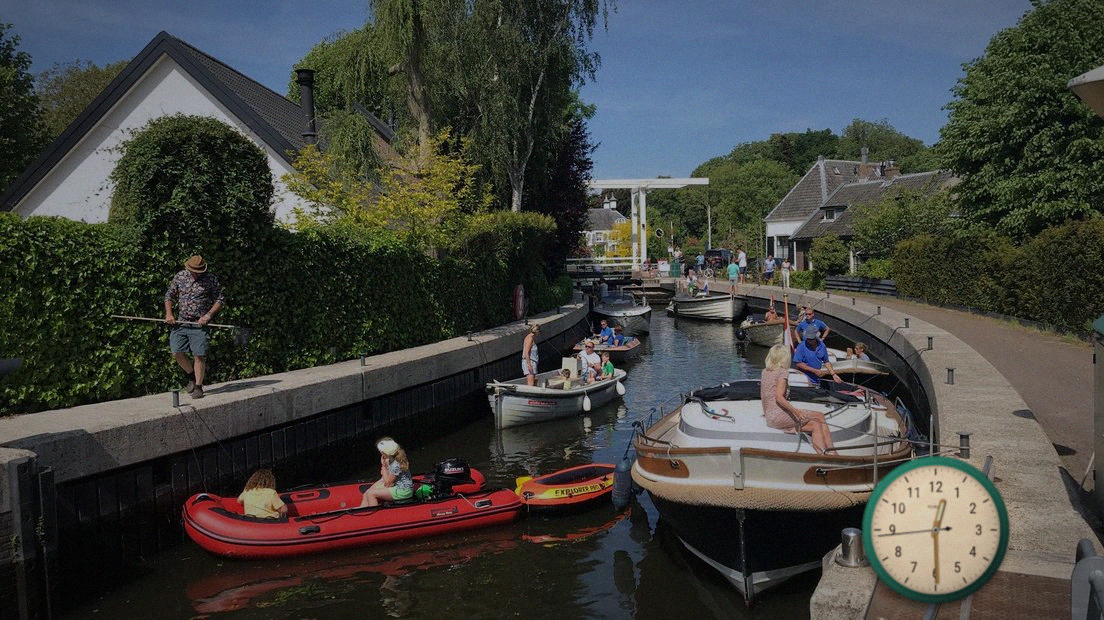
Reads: h=12 m=29 s=44
